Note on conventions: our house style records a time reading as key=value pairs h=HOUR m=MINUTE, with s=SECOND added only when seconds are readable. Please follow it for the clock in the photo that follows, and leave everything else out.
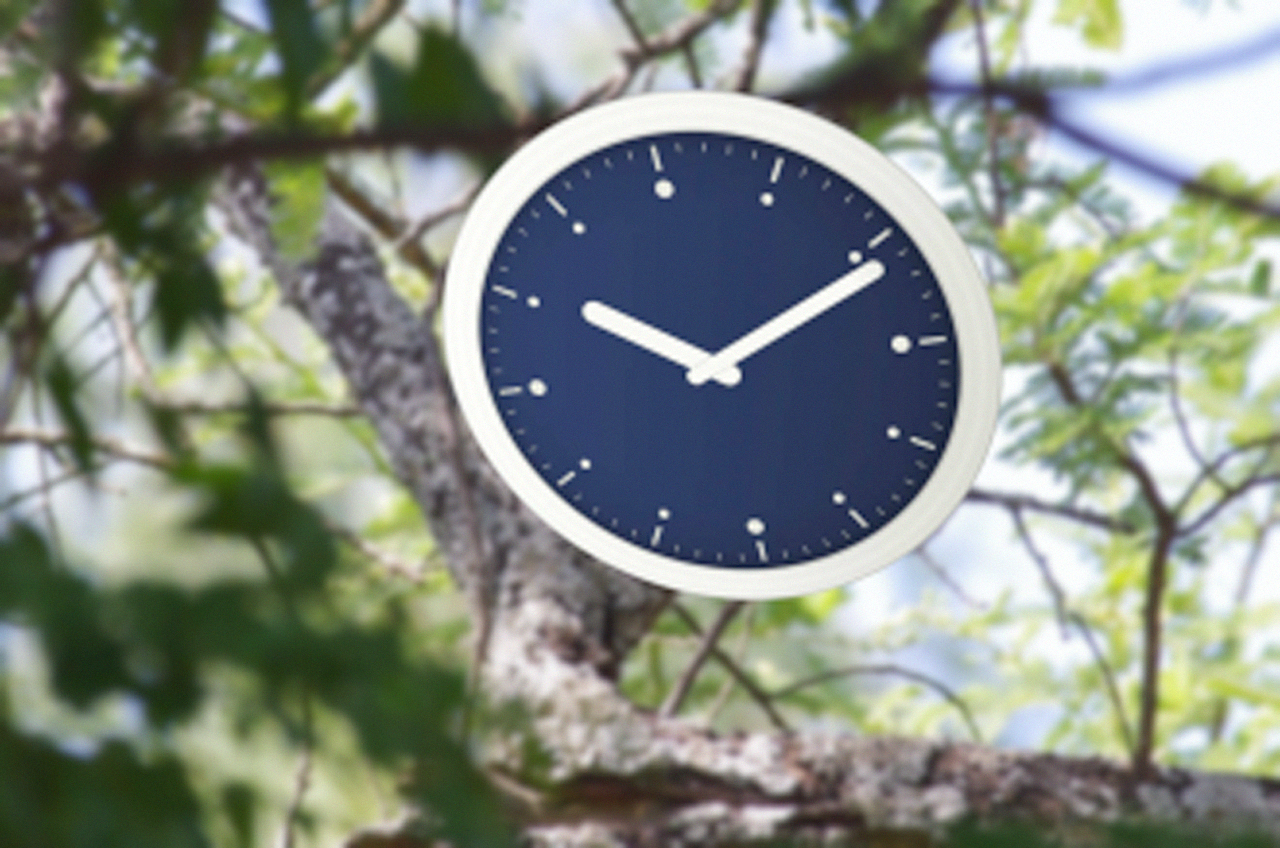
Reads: h=10 m=11
